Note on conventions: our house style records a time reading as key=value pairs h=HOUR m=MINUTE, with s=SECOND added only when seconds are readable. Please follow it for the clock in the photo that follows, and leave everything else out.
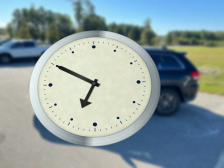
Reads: h=6 m=50
